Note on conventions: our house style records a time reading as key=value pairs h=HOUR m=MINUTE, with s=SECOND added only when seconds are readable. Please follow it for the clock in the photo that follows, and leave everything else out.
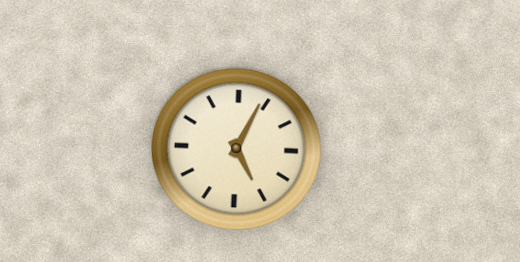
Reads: h=5 m=4
